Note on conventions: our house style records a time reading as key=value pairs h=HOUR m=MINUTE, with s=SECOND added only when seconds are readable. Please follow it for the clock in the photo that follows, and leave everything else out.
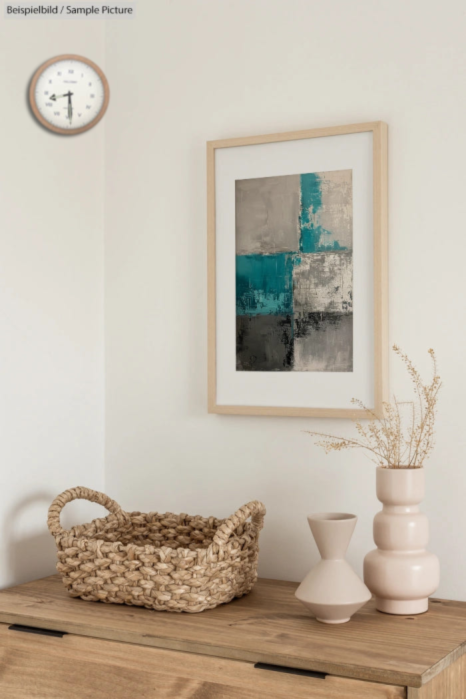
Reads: h=8 m=29
